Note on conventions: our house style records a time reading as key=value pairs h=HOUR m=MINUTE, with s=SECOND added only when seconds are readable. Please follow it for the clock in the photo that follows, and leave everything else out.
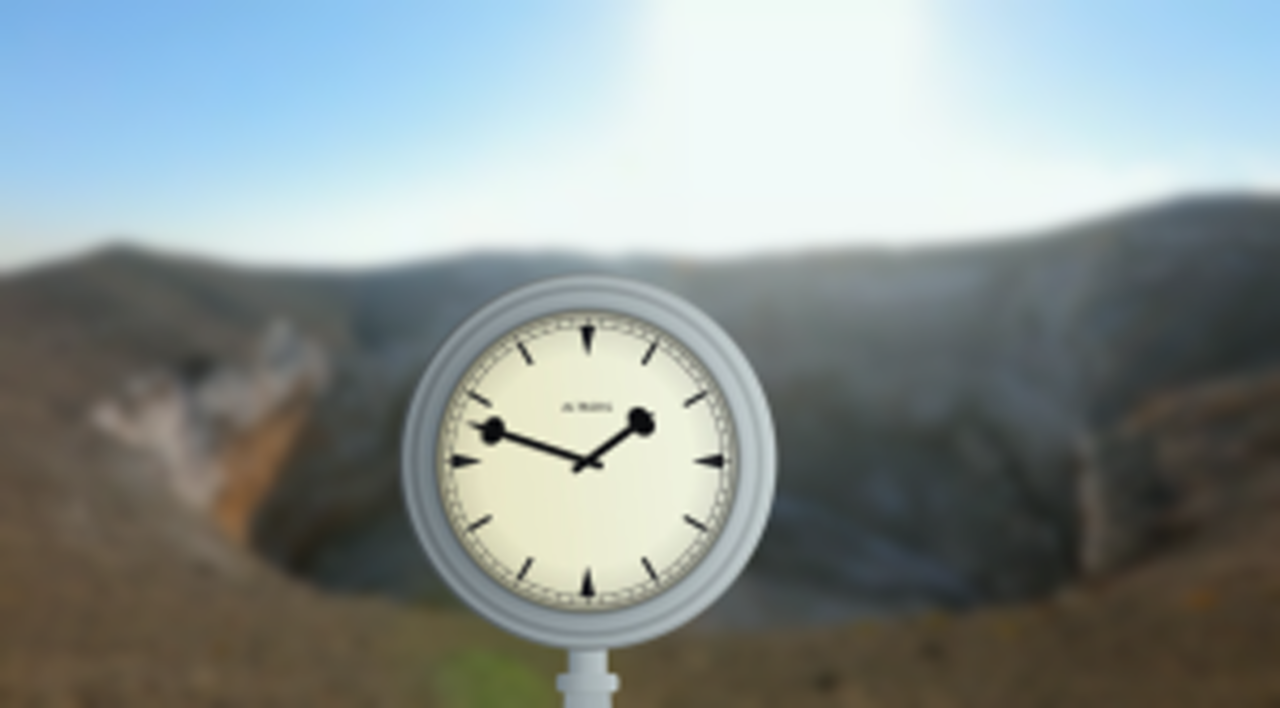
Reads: h=1 m=48
